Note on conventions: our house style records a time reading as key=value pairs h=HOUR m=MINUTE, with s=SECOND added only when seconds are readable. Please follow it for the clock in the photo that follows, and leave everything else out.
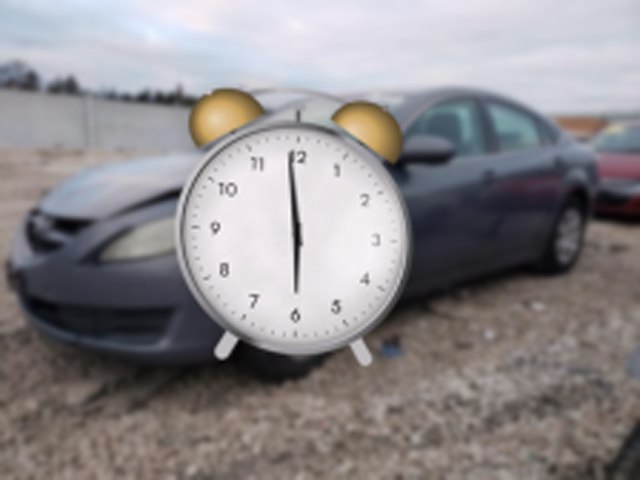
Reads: h=5 m=59
